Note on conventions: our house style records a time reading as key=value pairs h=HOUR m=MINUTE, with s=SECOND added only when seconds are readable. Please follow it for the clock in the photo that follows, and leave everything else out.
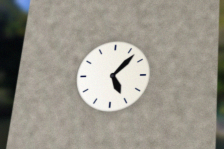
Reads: h=5 m=7
